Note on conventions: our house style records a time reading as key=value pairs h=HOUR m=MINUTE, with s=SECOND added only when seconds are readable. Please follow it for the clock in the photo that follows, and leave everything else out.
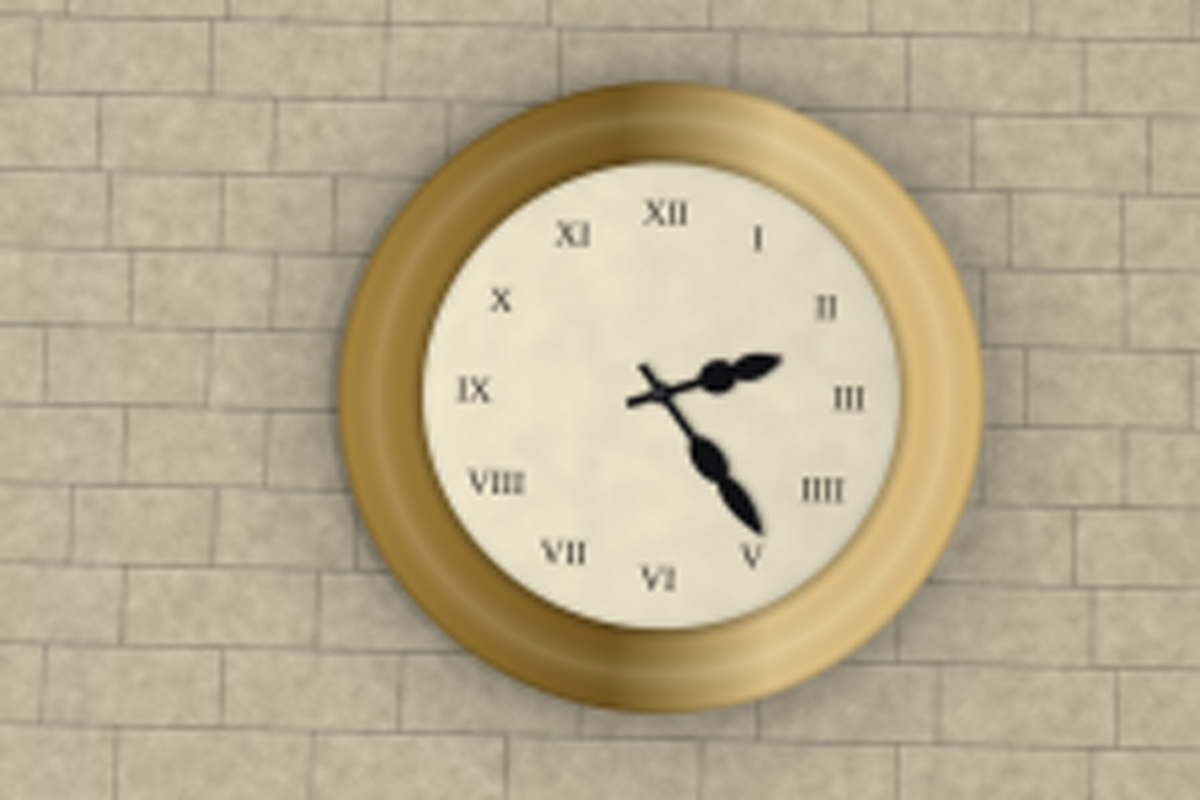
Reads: h=2 m=24
